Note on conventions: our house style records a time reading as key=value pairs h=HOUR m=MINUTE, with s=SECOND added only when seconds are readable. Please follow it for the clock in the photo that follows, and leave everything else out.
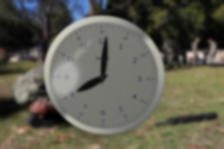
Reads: h=8 m=1
